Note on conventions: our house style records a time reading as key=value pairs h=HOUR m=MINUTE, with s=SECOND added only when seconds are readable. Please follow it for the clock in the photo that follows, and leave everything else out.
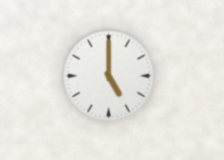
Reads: h=5 m=0
